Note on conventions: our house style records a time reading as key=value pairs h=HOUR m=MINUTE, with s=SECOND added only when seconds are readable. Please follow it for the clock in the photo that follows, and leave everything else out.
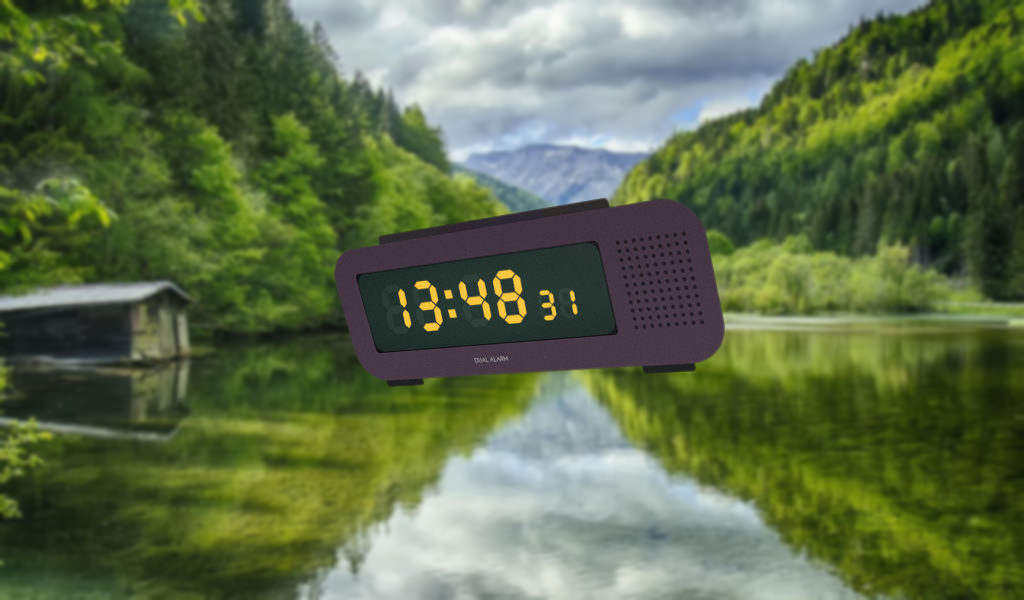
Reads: h=13 m=48 s=31
